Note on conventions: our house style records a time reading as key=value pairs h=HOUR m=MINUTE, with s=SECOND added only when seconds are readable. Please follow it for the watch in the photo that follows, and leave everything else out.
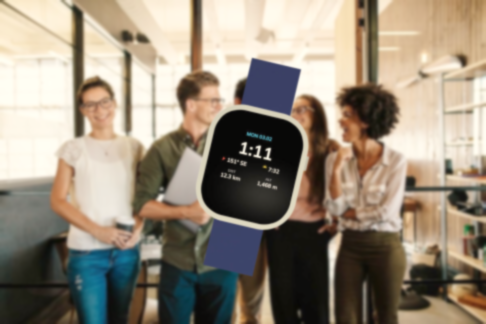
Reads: h=1 m=11
